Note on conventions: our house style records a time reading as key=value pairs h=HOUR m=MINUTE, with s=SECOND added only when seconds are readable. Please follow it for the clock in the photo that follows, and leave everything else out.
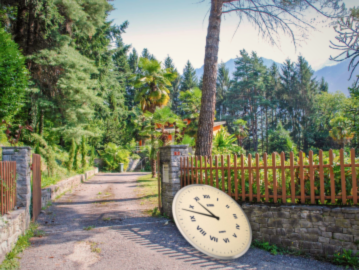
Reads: h=10 m=48
